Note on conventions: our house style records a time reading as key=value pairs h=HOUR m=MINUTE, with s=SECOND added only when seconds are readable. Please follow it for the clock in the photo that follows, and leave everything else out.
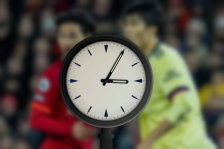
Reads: h=3 m=5
